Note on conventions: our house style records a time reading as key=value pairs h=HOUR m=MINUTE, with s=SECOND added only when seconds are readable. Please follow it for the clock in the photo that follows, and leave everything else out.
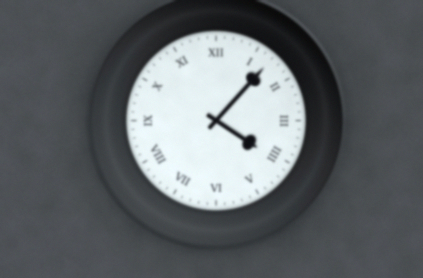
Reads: h=4 m=7
